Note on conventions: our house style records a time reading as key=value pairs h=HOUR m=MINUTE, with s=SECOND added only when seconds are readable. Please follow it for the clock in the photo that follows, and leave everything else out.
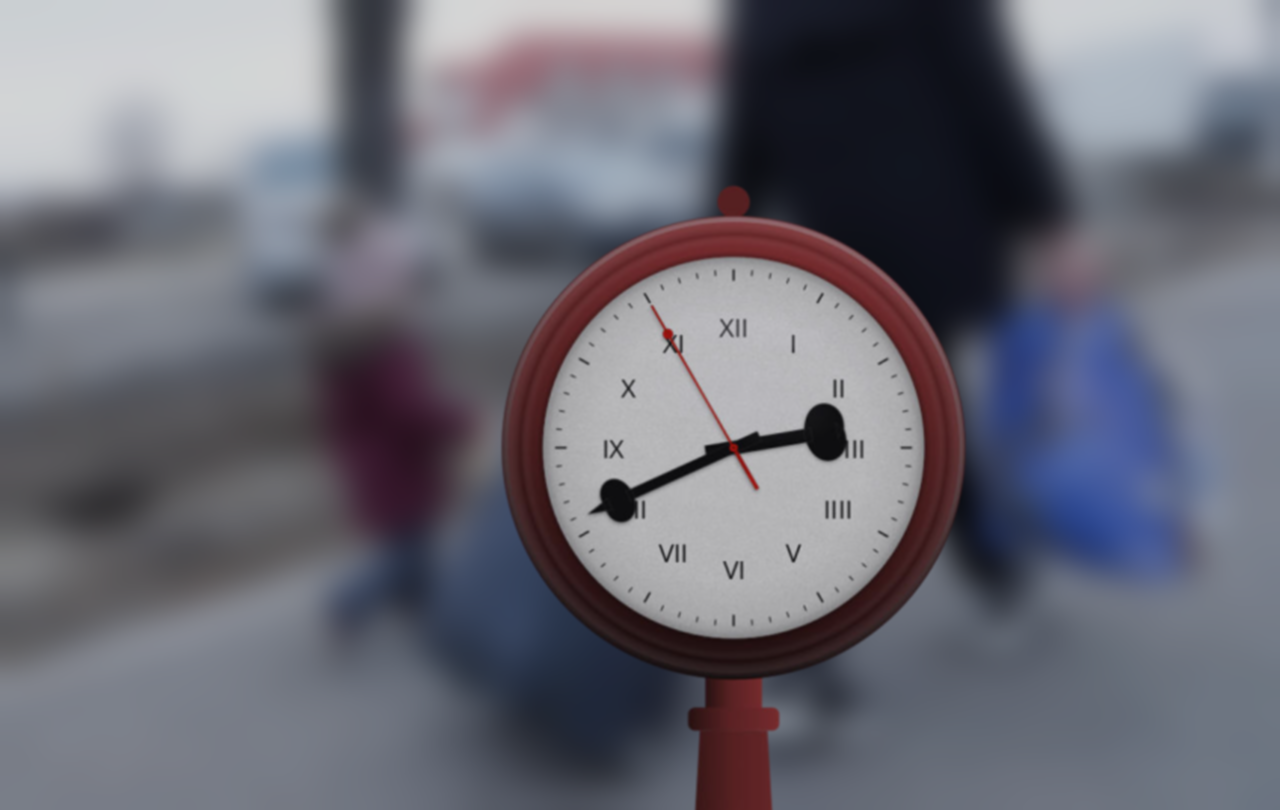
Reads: h=2 m=40 s=55
